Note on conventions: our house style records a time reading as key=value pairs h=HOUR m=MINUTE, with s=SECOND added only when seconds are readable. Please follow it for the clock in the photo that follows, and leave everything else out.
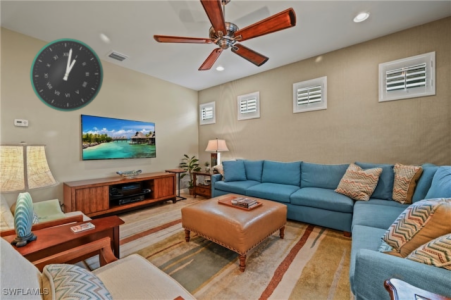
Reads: h=1 m=2
